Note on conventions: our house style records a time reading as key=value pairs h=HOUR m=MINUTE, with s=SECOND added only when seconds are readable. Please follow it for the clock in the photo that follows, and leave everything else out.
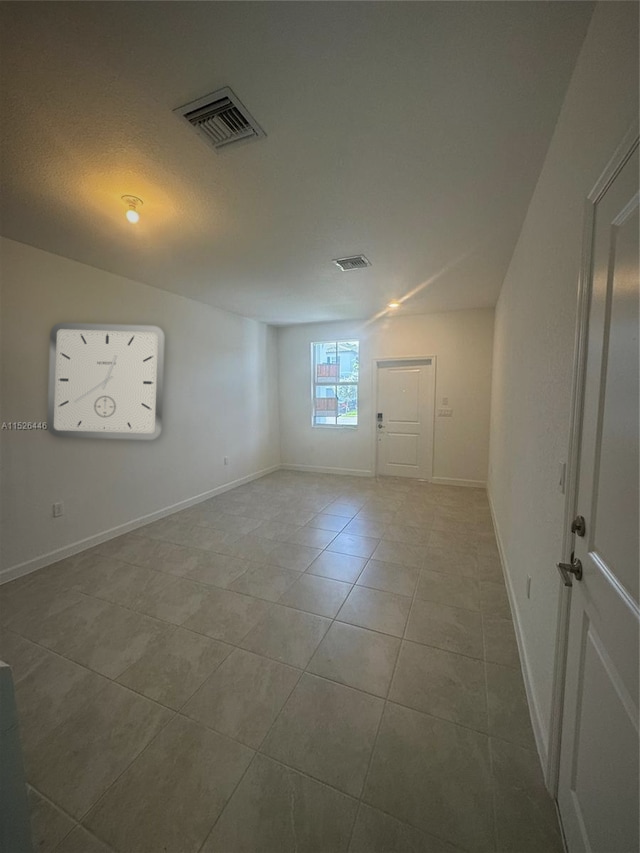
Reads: h=12 m=39
